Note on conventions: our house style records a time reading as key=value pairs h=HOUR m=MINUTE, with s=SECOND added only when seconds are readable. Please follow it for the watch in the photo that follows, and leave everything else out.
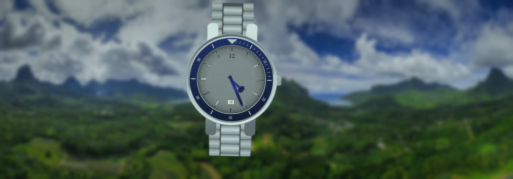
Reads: h=4 m=26
